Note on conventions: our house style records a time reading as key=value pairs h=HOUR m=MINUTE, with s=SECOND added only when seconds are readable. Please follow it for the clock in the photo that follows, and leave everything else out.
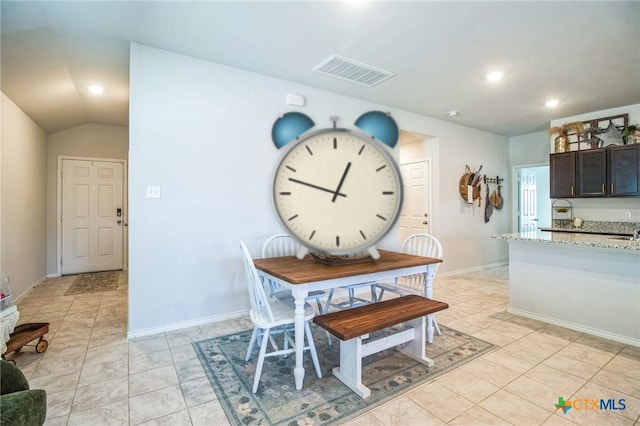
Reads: h=12 m=48
